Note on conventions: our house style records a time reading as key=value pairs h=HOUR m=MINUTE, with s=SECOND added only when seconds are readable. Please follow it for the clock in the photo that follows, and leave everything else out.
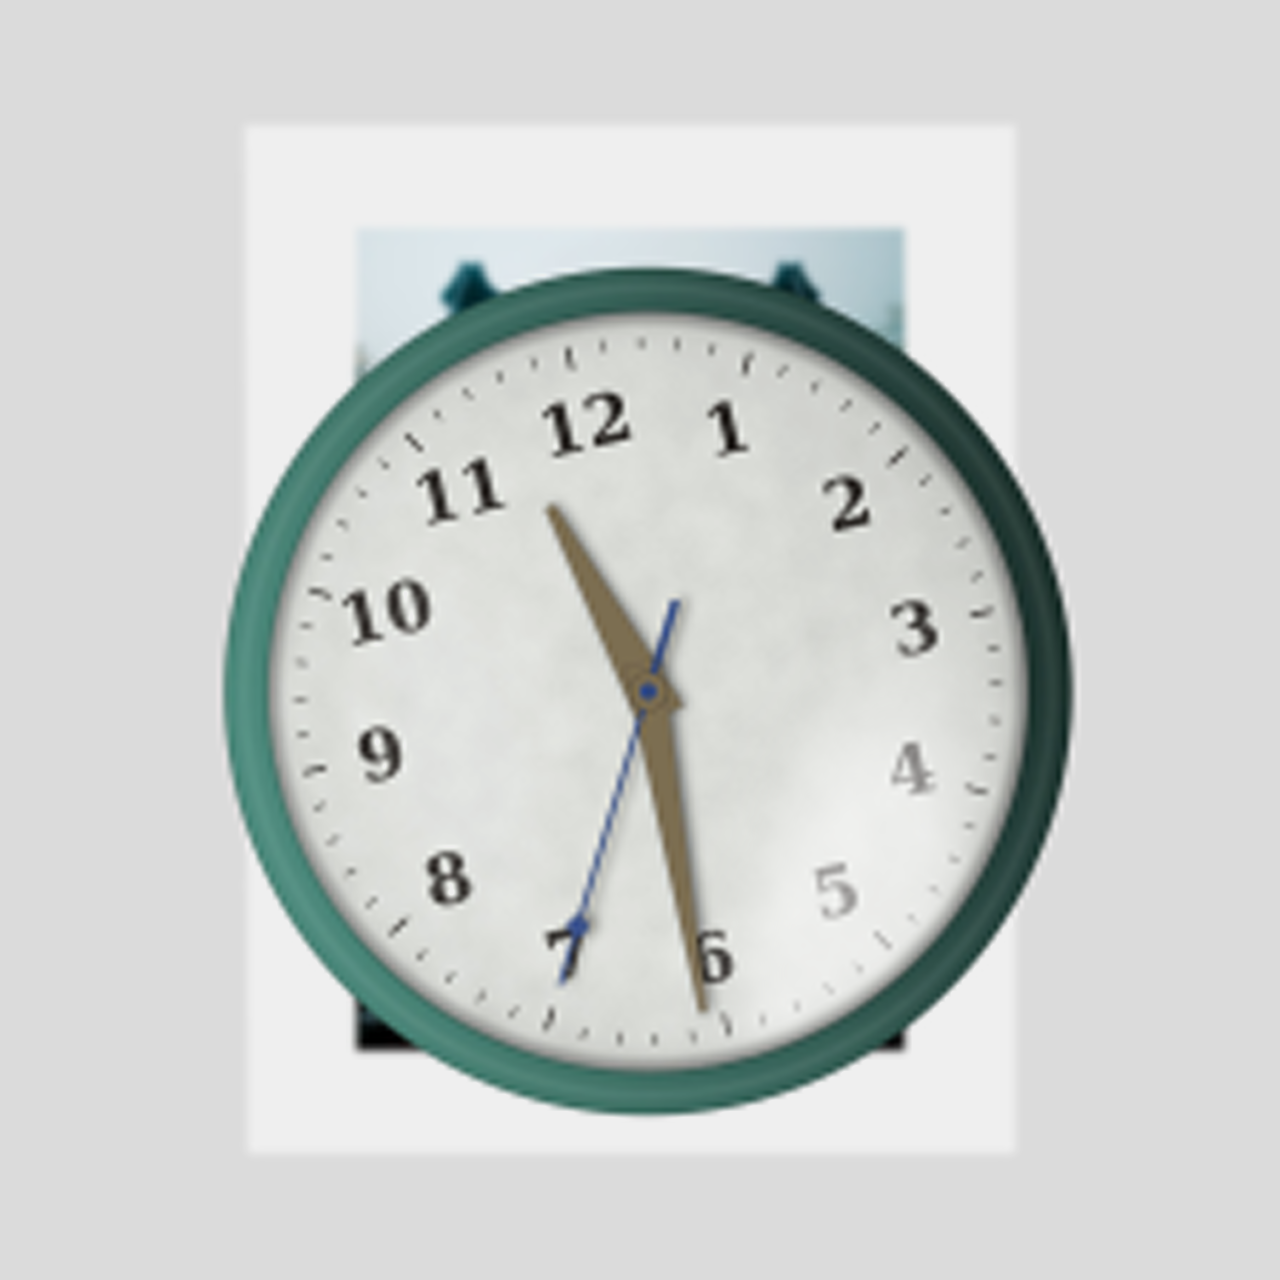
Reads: h=11 m=30 s=35
